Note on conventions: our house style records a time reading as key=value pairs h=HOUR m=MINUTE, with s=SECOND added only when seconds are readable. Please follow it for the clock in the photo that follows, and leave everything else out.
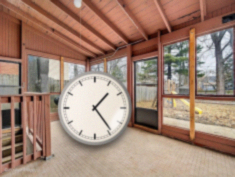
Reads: h=1 m=24
